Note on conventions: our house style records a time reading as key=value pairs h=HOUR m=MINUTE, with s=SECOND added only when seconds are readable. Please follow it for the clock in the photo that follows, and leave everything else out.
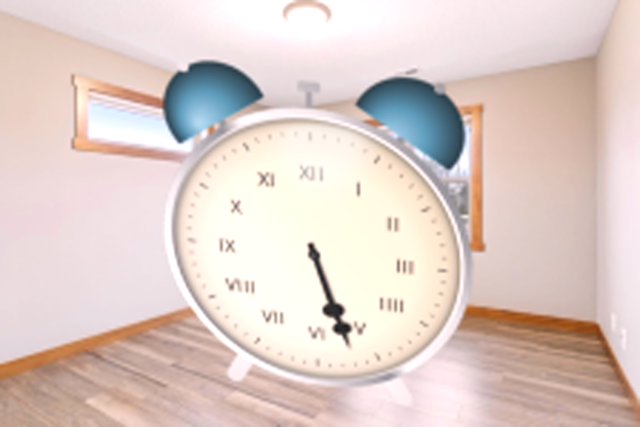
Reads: h=5 m=27
